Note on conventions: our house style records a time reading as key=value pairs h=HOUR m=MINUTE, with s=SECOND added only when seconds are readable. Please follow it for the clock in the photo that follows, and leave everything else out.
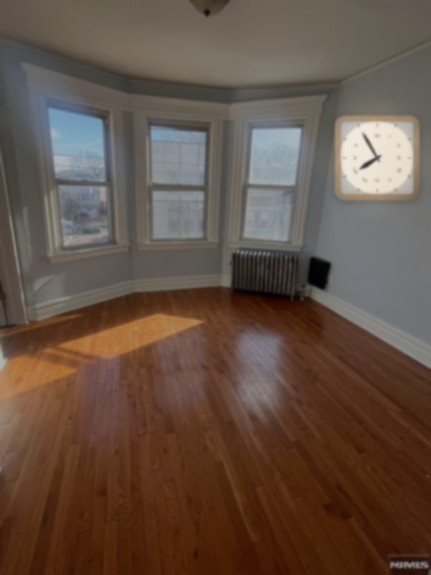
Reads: h=7 m=55
